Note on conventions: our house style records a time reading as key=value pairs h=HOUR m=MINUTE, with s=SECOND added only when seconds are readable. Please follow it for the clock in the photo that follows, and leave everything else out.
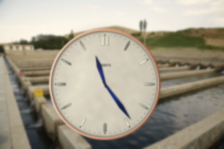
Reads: h=11 m=24
